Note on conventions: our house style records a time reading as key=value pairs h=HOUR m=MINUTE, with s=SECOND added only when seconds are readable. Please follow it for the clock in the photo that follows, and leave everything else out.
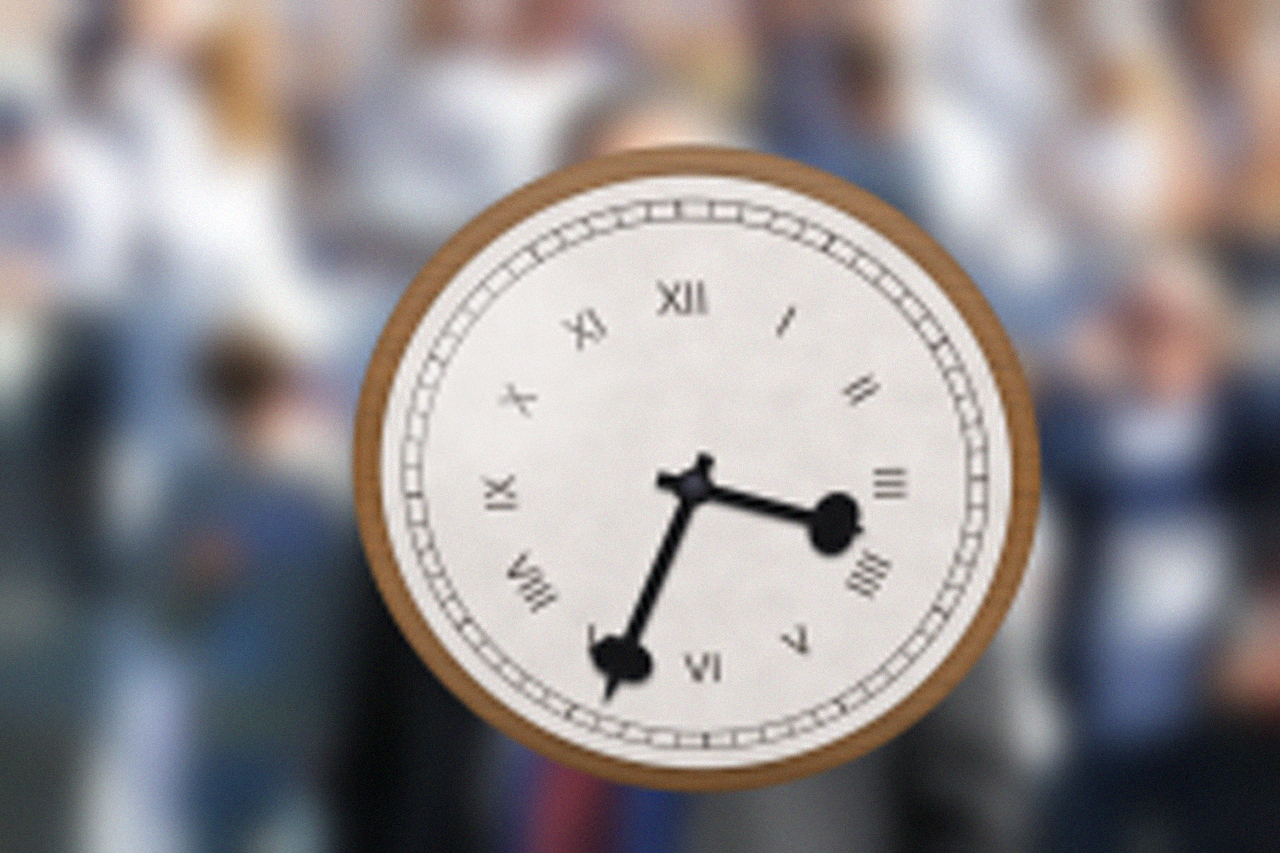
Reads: h=3 m=34
